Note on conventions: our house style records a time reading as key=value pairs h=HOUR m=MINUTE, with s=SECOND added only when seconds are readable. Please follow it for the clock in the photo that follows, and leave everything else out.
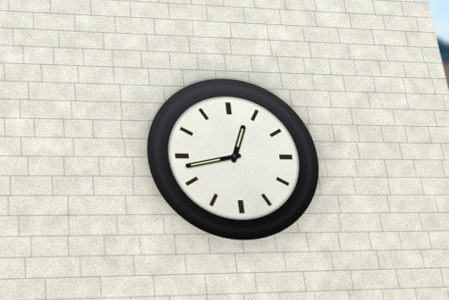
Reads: h=12 m=43
